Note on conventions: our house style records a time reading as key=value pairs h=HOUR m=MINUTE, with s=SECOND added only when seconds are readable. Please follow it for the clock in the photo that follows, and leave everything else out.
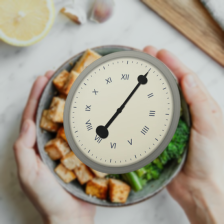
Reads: h=7 m=5
